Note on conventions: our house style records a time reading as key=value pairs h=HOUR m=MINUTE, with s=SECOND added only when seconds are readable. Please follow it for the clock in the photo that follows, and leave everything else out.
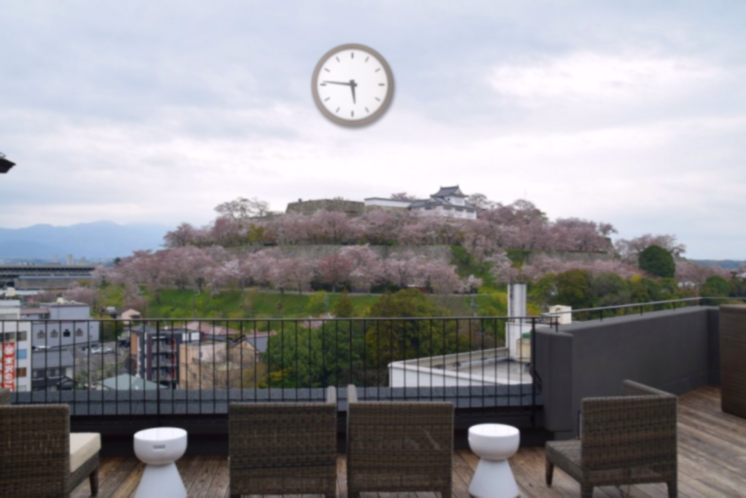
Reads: h=5 m=46
